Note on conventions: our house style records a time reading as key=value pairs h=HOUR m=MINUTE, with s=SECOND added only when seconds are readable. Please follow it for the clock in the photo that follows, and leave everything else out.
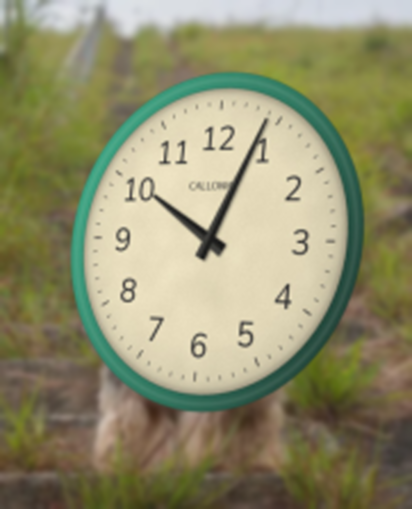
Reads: h=10 m=4
